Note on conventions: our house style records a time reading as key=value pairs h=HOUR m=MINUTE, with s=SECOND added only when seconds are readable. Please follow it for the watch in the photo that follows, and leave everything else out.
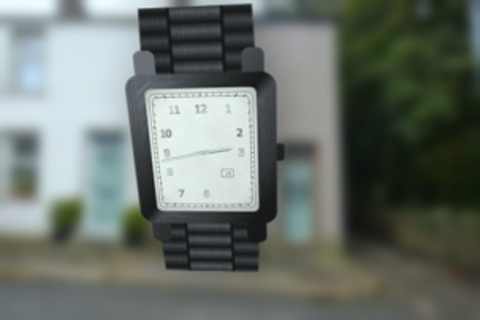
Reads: h=2 m=43
